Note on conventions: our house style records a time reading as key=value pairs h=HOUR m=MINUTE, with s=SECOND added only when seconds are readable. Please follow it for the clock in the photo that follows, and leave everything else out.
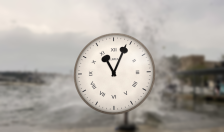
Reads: h=11 m=4
